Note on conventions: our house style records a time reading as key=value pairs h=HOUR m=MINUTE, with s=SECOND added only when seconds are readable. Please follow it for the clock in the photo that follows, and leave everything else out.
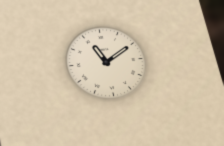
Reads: h=11 m=10
